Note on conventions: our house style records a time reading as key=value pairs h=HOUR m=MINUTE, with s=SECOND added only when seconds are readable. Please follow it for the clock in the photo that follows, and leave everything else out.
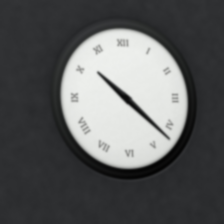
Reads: h=10 m=22
